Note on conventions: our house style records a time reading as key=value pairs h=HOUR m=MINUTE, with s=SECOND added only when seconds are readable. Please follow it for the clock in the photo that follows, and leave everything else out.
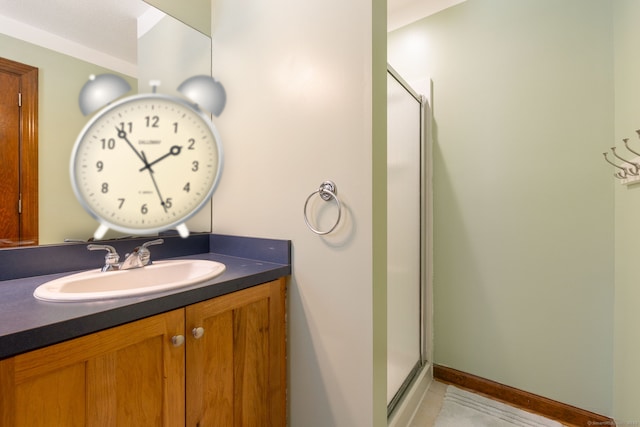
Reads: h=1 m=53 s=26
